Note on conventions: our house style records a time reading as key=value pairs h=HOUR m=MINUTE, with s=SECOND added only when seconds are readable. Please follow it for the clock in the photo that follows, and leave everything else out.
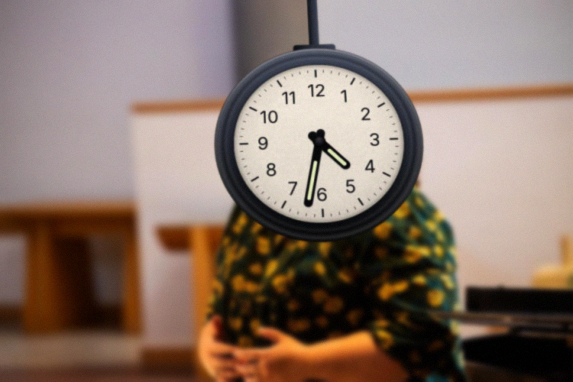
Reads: h=4 m=32
